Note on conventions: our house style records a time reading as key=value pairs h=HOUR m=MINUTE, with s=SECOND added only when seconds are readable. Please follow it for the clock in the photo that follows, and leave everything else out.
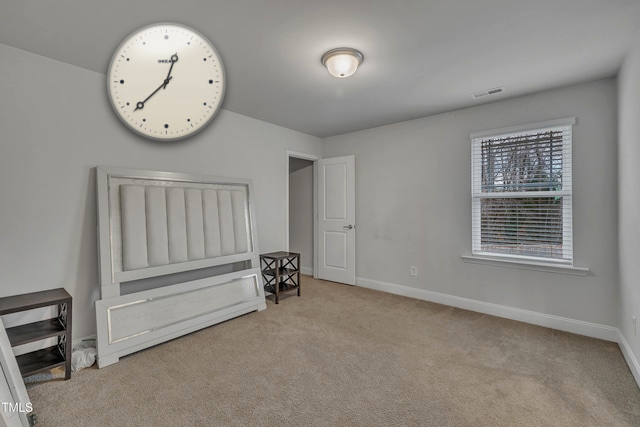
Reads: h=12 m=38
